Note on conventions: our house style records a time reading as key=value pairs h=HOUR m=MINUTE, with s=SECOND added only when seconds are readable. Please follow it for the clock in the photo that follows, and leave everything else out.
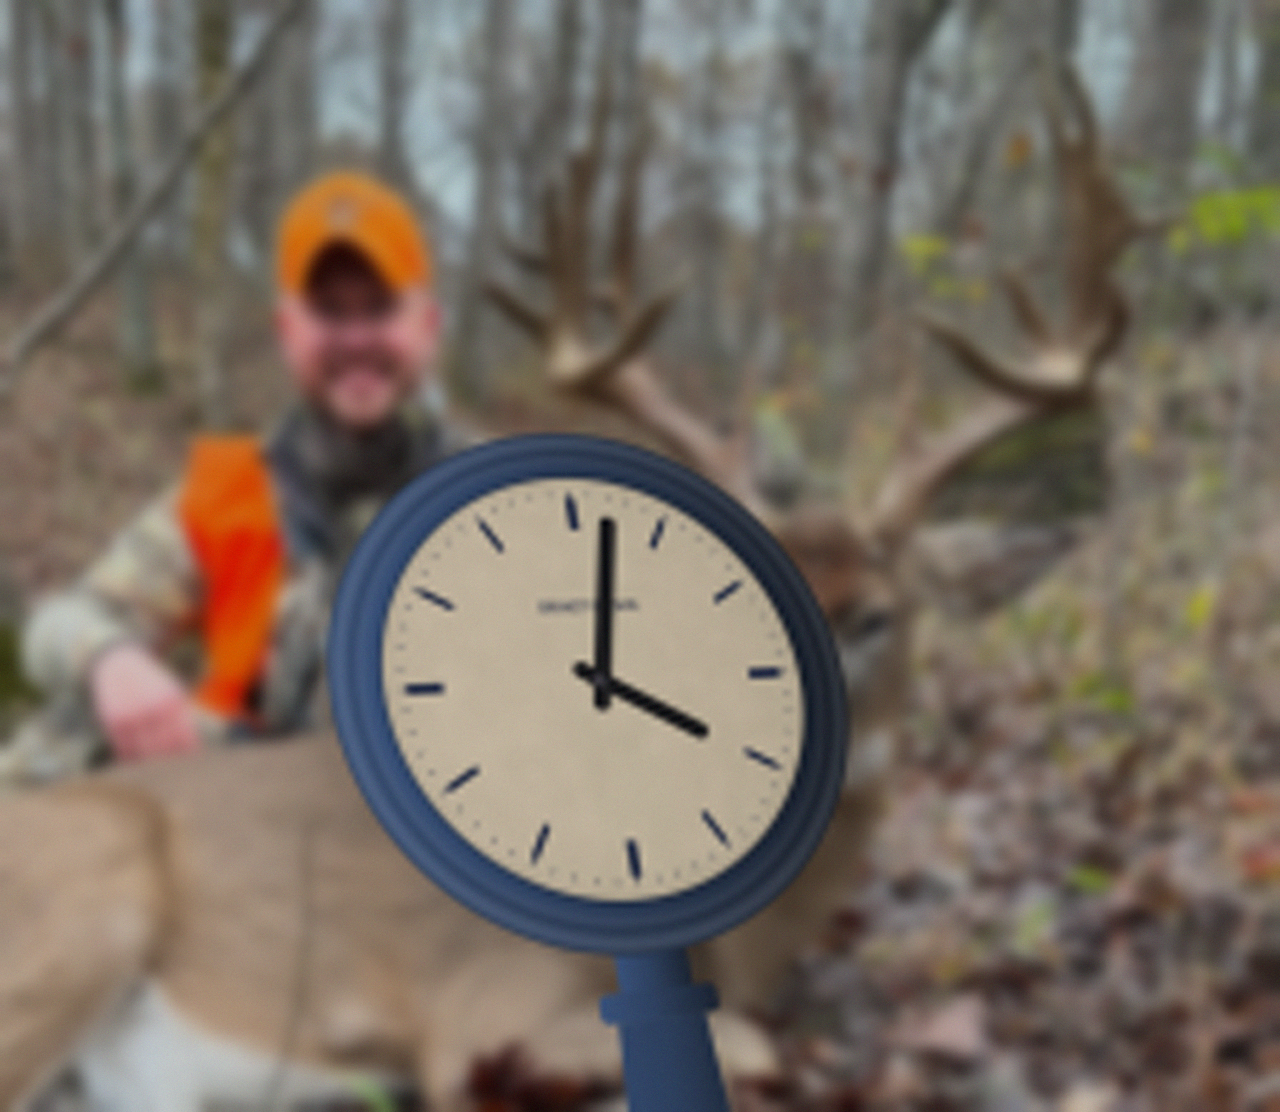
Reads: h=4 m=2
